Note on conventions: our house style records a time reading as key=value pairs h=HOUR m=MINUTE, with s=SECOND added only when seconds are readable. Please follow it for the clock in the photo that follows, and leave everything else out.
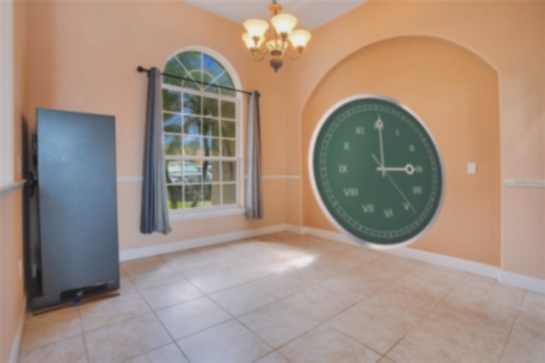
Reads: h=3 m=0 s=24
